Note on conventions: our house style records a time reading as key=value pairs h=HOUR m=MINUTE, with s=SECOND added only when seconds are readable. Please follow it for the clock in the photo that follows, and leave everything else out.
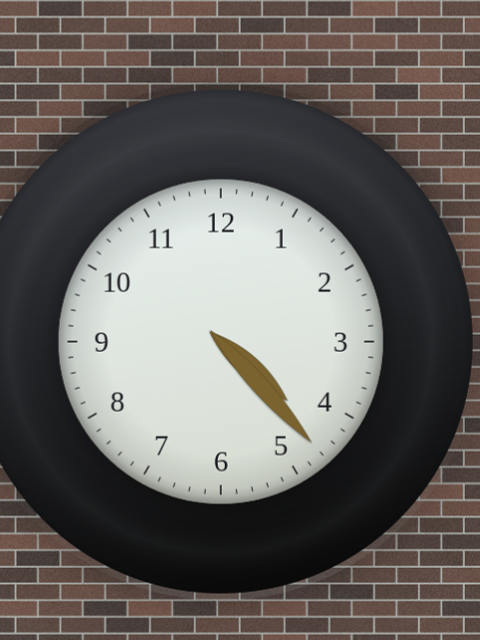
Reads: h=4 m=23
